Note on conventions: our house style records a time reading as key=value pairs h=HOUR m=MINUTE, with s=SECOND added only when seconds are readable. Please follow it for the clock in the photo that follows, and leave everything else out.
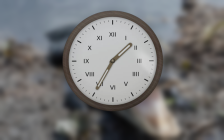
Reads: h=1 m=35
